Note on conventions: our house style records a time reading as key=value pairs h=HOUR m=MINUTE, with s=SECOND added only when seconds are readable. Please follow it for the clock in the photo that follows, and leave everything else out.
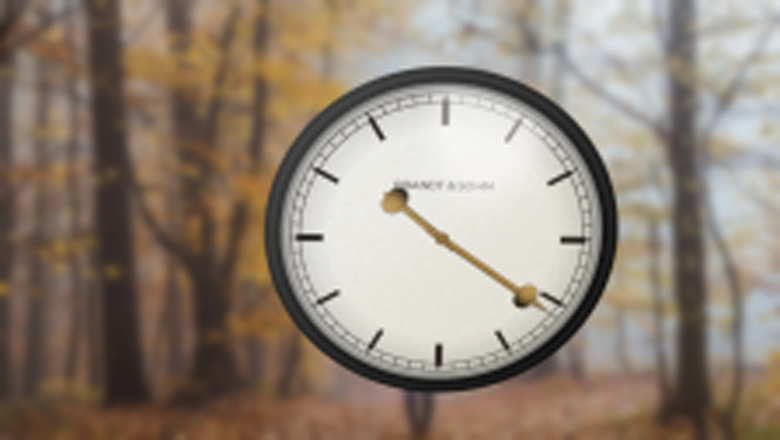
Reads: h=10 m=21
